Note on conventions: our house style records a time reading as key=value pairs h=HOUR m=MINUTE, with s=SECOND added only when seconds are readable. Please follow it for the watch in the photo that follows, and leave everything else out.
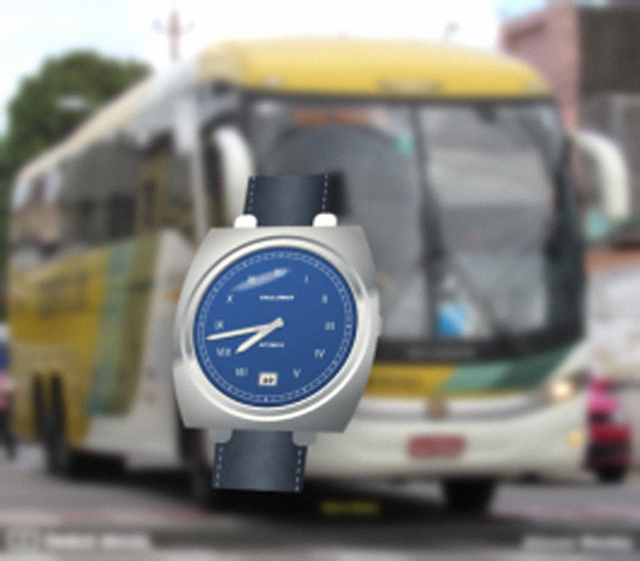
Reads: h=7 m=43
